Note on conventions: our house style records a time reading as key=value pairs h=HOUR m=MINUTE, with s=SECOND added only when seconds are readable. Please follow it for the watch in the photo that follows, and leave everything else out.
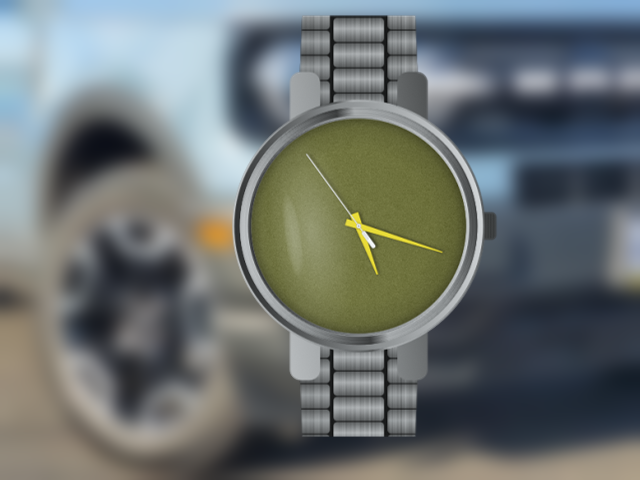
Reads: h=5 m=17 s=54
